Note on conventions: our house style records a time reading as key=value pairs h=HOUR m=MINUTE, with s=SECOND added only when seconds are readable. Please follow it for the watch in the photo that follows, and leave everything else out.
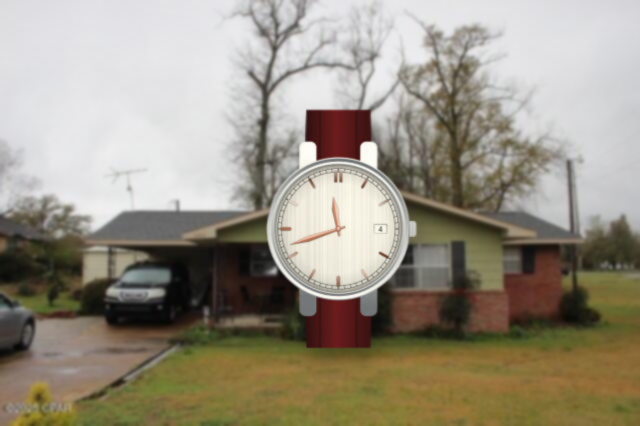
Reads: h=11 m=42
